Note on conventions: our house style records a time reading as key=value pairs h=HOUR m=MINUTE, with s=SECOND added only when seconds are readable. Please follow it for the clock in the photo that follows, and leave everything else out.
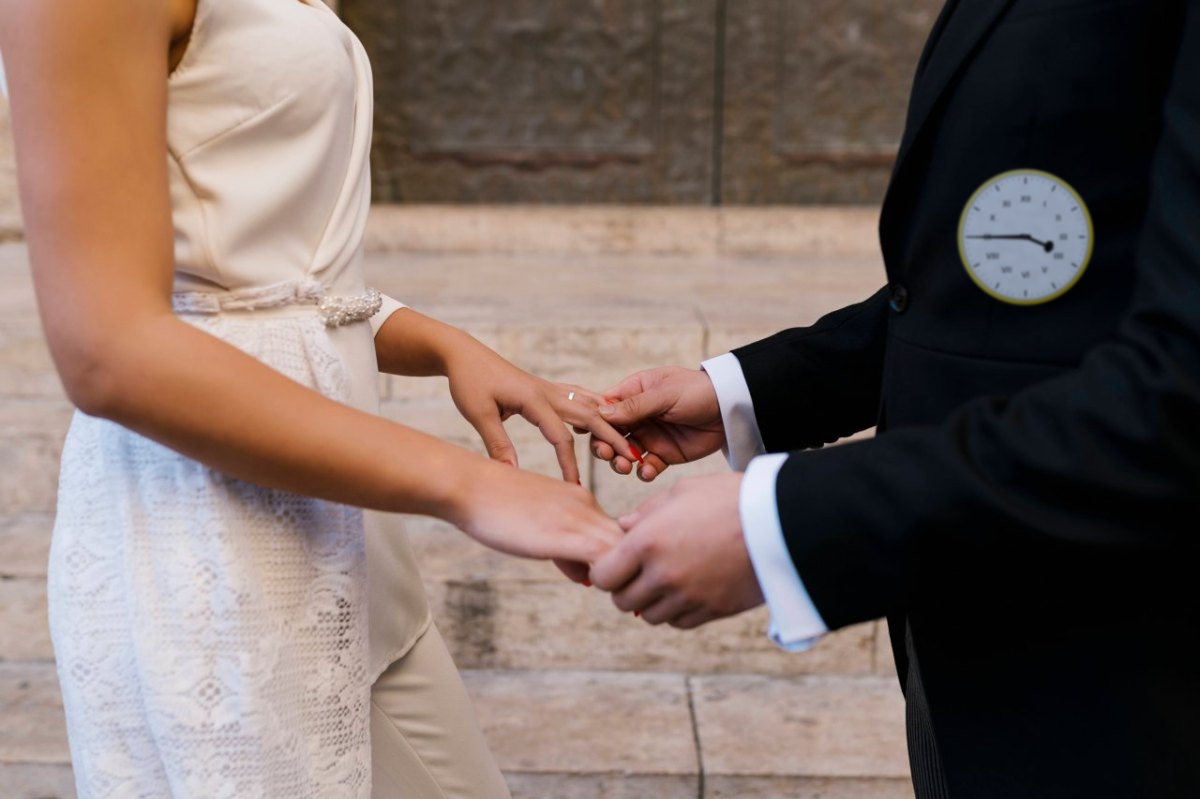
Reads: h=3 m=45
